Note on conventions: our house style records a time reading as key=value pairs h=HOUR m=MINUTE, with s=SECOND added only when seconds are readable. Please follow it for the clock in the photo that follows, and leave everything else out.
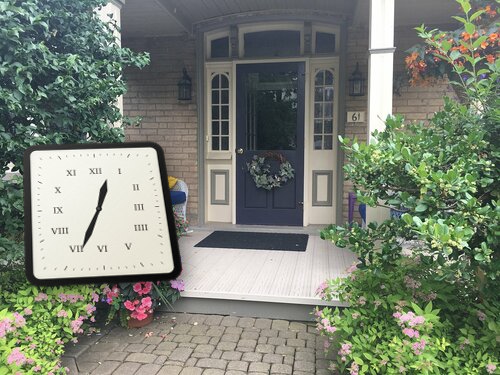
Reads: h=12 m=34
